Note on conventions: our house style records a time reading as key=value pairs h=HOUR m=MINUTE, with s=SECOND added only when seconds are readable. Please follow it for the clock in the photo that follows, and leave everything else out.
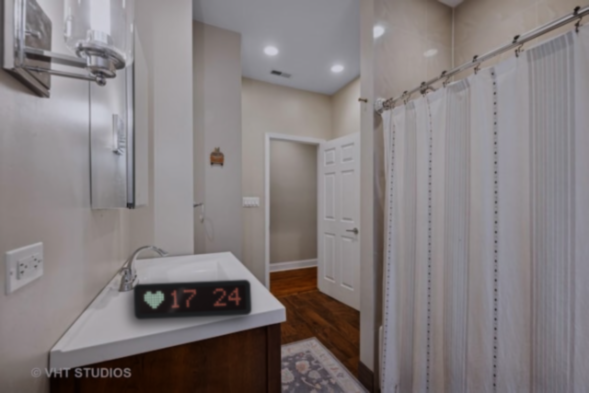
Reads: h=17 m=24
